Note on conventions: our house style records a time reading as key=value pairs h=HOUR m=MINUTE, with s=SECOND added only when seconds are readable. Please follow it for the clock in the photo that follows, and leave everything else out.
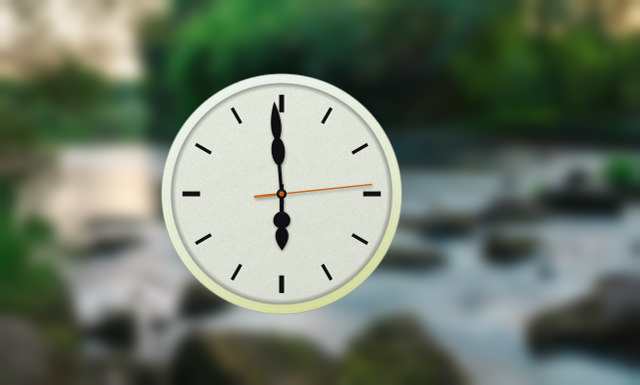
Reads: h=5 m=59 s=14
